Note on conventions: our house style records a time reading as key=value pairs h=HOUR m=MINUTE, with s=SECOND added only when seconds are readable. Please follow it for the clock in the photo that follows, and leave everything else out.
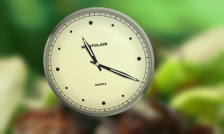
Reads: h=11 m=20
